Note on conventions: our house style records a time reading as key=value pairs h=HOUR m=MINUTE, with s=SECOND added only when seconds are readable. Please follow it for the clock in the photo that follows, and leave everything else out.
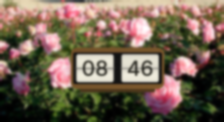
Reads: h=8 m=46
